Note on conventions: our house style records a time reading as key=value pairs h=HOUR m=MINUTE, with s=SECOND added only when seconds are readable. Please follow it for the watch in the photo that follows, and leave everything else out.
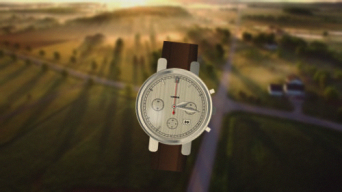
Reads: h=2 m=16
